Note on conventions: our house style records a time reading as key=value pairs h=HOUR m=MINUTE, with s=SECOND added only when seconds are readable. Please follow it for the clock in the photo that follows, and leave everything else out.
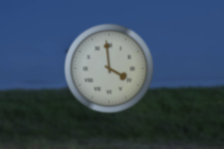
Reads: h=3 m=59
